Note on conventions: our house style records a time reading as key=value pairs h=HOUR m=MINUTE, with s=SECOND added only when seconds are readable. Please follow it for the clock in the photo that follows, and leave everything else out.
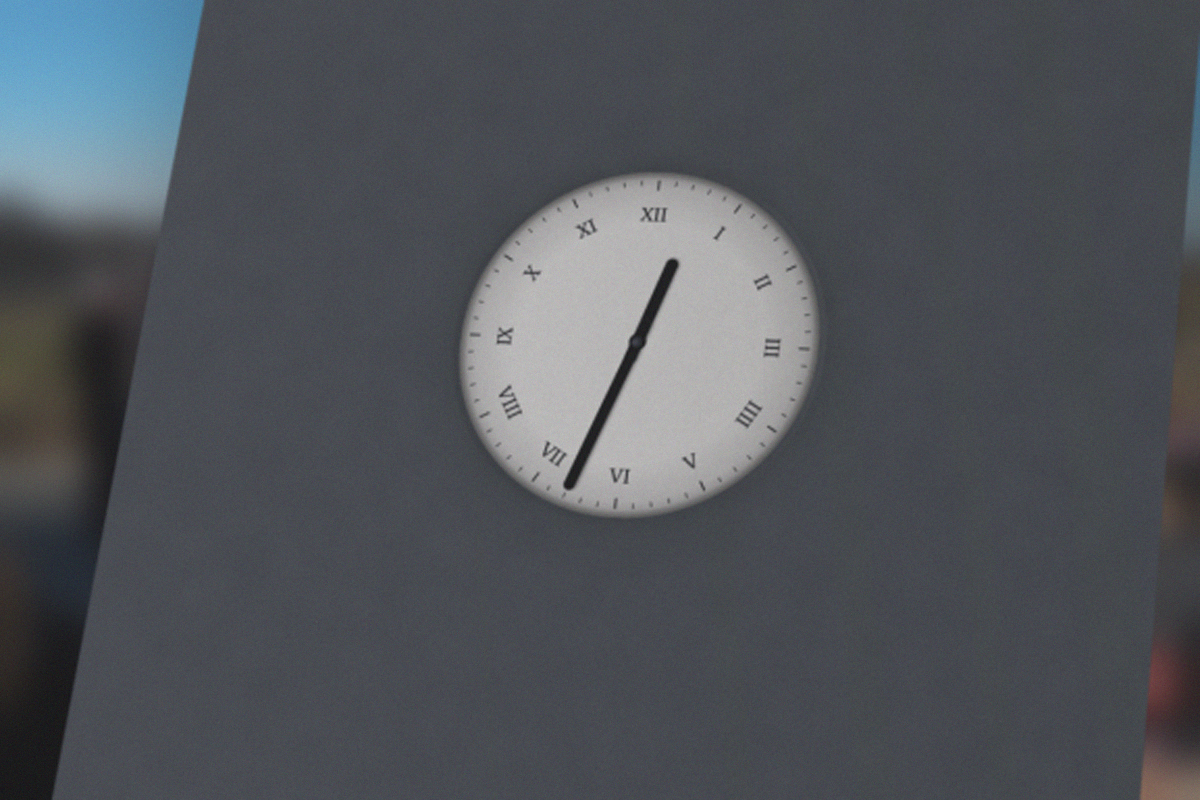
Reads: h=12 m=33
